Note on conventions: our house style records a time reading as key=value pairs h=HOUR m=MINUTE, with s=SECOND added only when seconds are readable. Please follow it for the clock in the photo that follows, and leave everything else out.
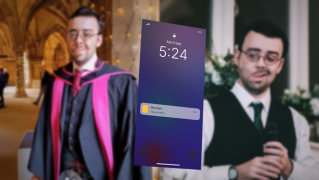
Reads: h=5 m=24
